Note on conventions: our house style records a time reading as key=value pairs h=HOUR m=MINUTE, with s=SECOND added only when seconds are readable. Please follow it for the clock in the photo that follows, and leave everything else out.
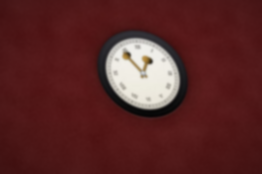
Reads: h=12 m=54
